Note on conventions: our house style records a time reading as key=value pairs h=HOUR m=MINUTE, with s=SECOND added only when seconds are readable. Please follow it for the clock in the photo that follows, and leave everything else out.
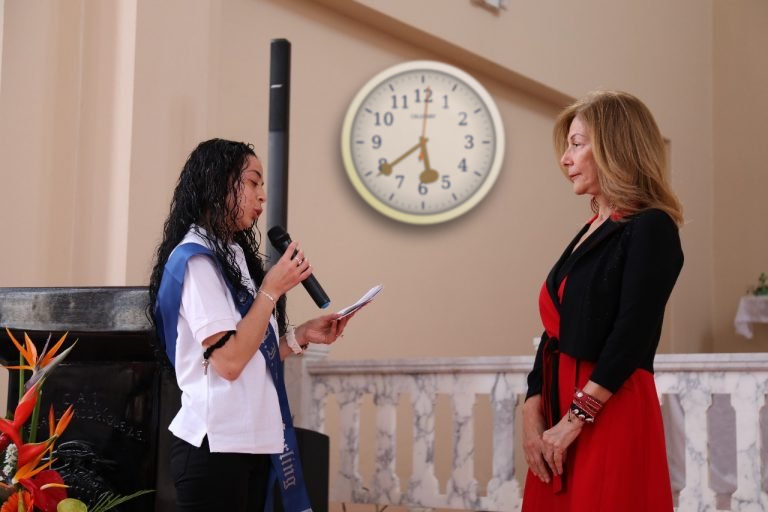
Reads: h=5 m=39 s=1
